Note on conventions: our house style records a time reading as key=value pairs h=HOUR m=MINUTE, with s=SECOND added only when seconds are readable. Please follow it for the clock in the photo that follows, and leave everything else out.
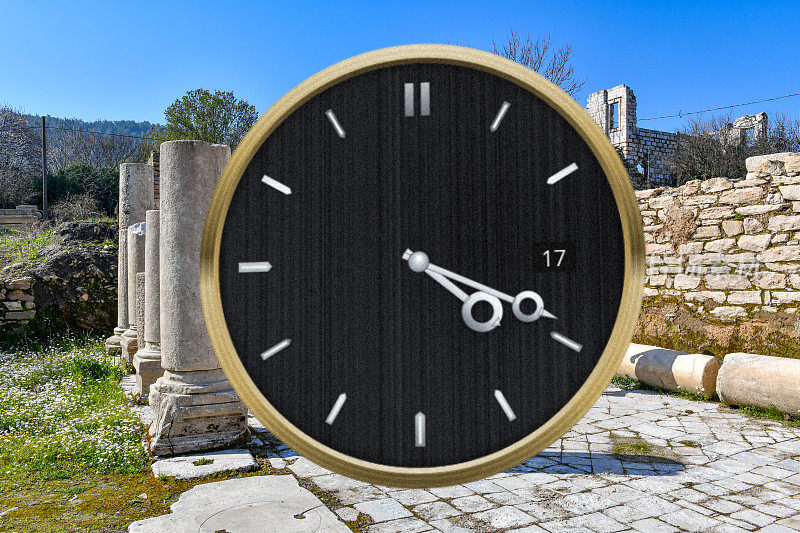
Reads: h=4 m=19
